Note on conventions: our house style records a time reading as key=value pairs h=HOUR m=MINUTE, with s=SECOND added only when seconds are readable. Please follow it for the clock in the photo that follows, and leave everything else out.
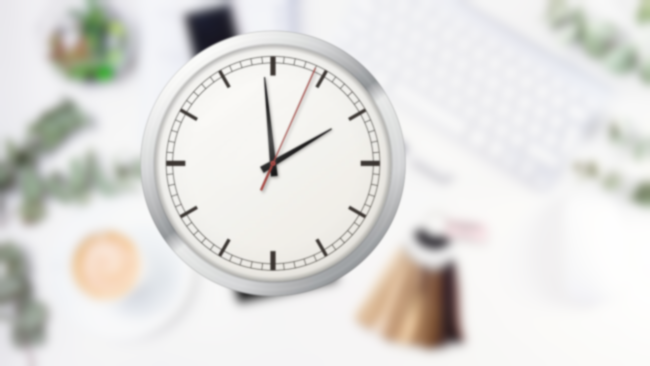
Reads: h=1 m=59 s=4
